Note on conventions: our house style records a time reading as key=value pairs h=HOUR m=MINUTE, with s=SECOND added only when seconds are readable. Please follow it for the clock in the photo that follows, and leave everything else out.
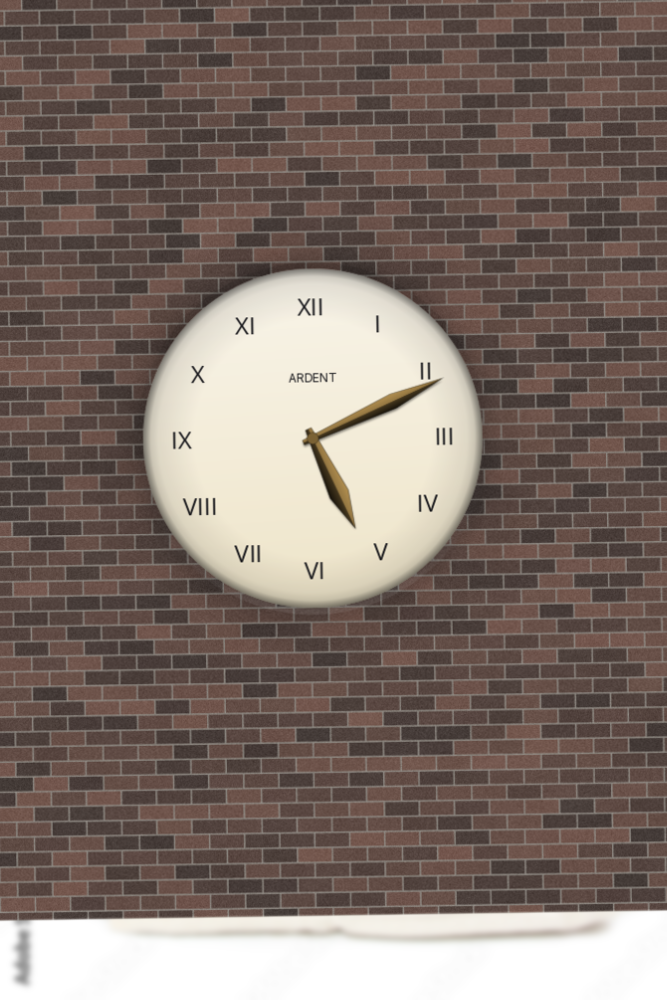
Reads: h=5 m=11
